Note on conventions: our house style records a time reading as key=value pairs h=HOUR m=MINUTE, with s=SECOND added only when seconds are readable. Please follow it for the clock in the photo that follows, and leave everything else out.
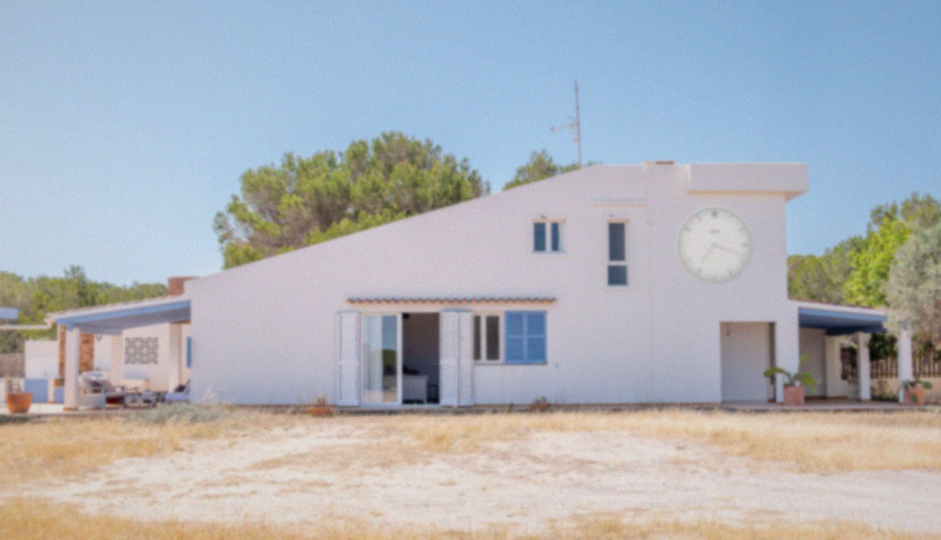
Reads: h=7 m=18
